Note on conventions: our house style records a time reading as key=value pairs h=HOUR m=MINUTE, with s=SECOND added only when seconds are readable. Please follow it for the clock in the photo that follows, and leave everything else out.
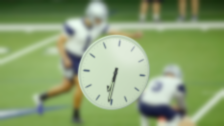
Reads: h=6 m=31
